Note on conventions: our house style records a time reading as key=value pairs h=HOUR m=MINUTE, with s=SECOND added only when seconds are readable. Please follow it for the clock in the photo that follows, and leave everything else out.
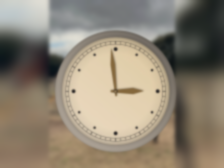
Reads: h=2 m=59
